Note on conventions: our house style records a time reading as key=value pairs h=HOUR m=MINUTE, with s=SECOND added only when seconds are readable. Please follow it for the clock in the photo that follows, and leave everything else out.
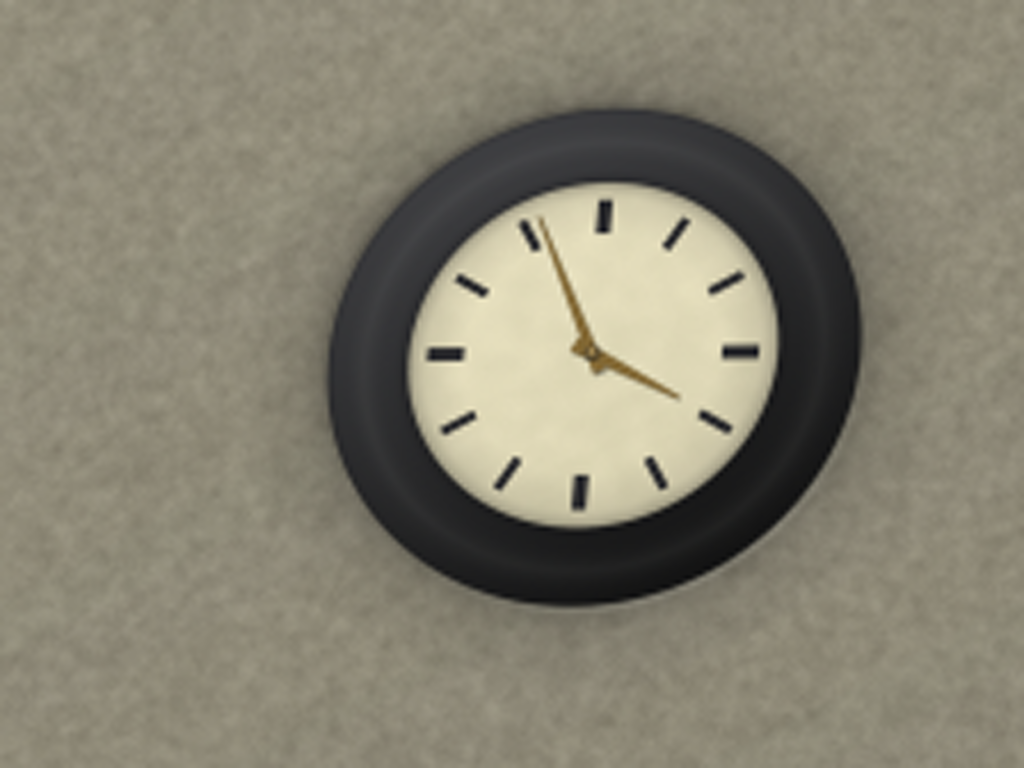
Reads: h=3 m=56
